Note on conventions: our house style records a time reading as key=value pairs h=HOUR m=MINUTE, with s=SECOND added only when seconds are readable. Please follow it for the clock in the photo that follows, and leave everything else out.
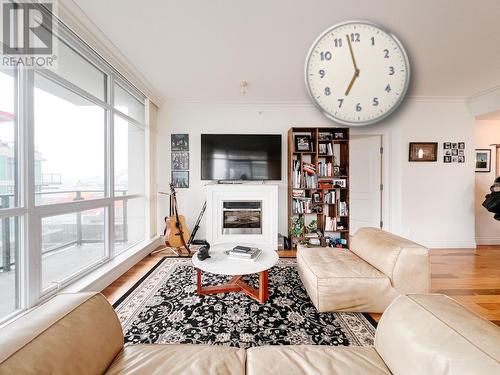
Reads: h=6 m=58
